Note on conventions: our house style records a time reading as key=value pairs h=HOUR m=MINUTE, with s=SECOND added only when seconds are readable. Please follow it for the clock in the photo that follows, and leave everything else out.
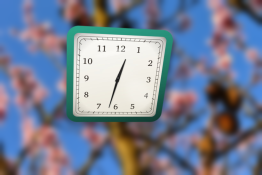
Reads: h=12 m=32
